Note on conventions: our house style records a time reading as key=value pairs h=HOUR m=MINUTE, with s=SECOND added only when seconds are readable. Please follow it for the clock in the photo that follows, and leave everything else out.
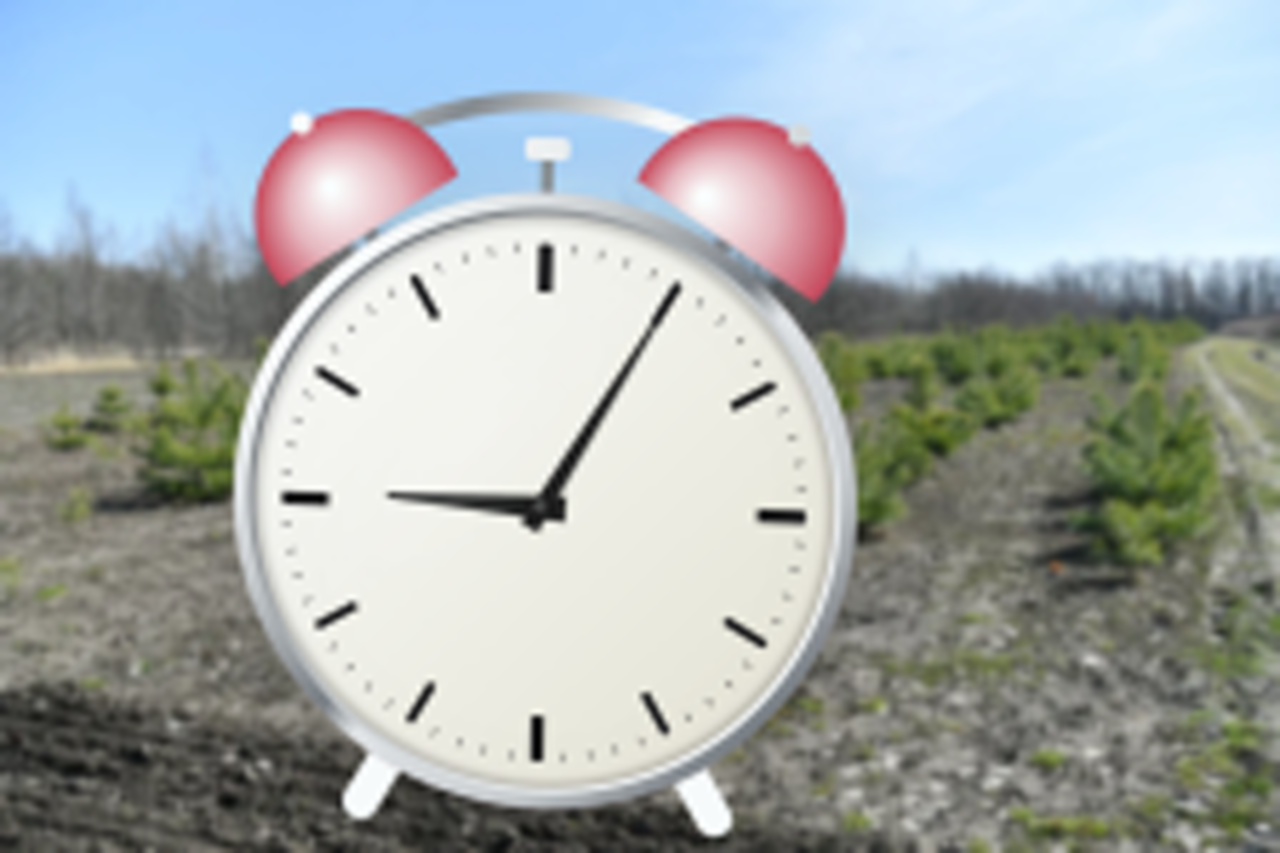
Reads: h=9 m=5
